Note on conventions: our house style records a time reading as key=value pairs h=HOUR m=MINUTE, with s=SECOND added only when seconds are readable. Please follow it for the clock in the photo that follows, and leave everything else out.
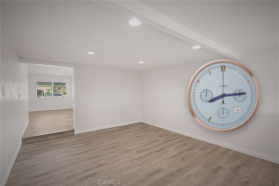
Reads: h=8 m=14
